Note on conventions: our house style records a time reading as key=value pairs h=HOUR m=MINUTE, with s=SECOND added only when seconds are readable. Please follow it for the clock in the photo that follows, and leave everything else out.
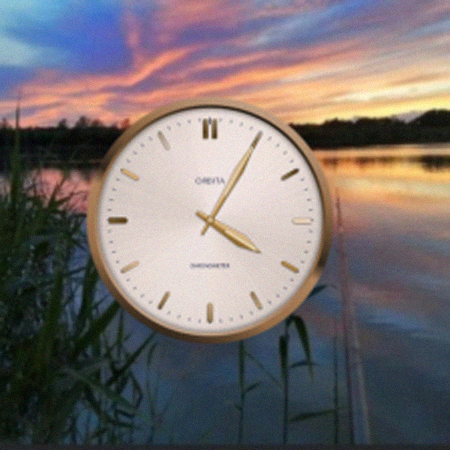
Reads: h=4 m=5
